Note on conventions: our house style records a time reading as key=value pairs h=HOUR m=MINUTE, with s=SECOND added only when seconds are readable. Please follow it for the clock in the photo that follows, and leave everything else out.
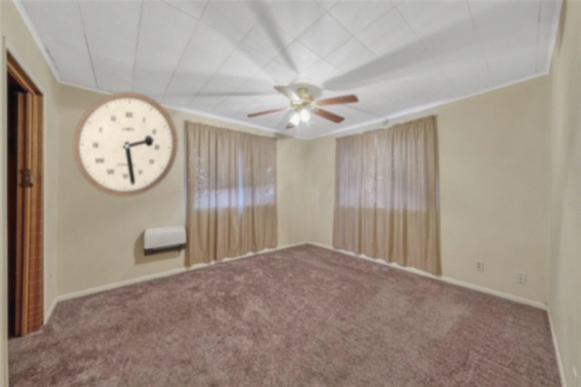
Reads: h=2 m=28
